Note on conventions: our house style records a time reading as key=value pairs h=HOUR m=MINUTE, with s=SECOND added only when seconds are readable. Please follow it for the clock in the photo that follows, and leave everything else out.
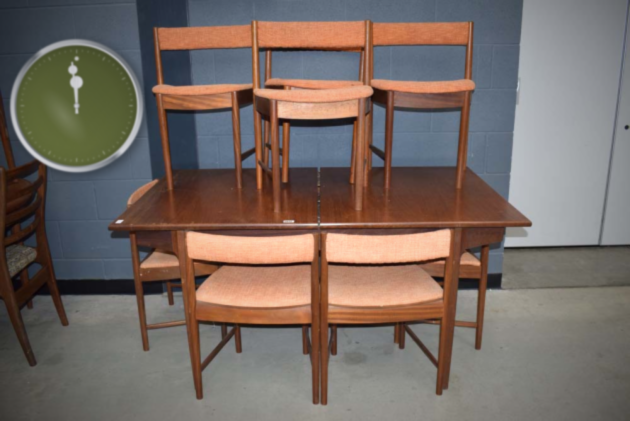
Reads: h=11 m=59
